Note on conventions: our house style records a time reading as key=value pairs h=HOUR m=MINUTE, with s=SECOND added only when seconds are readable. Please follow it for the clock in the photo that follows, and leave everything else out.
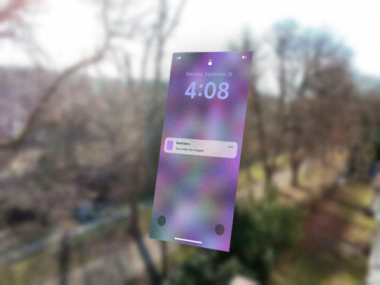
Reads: h=4 m=8
